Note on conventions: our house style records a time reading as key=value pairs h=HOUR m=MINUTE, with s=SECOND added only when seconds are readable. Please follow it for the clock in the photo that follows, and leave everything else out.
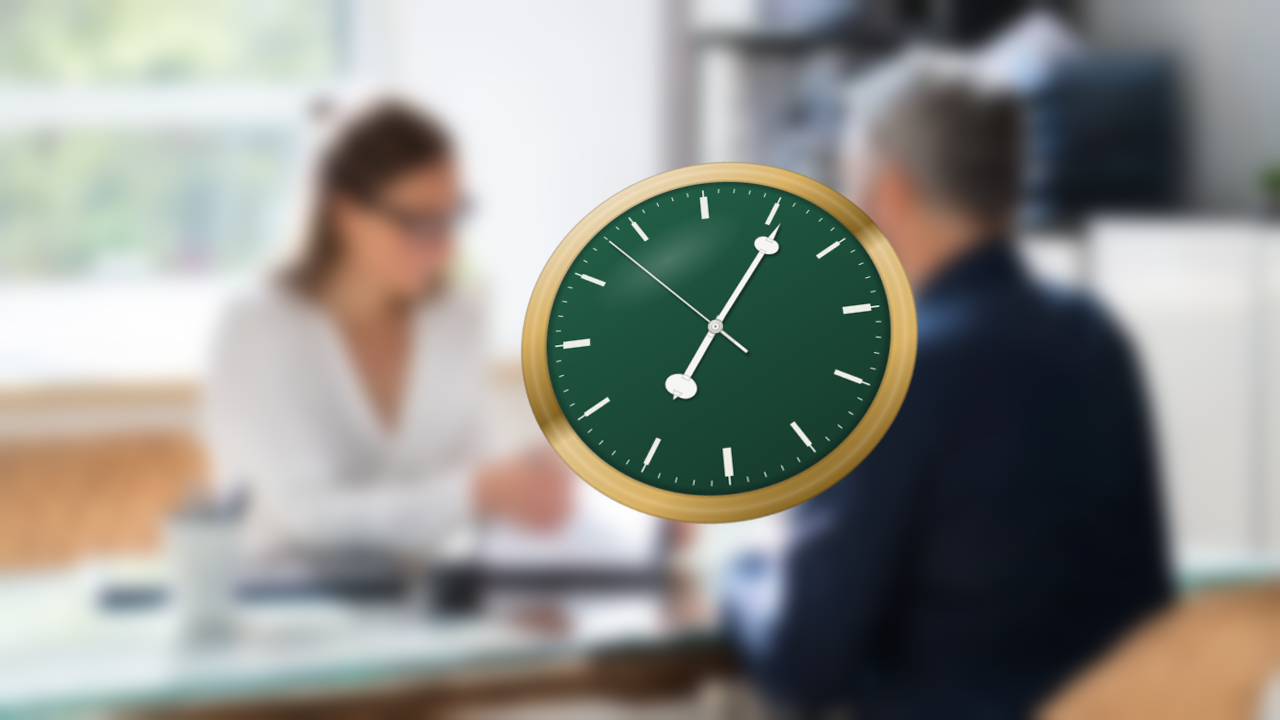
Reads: h=7 m=5 s=53
